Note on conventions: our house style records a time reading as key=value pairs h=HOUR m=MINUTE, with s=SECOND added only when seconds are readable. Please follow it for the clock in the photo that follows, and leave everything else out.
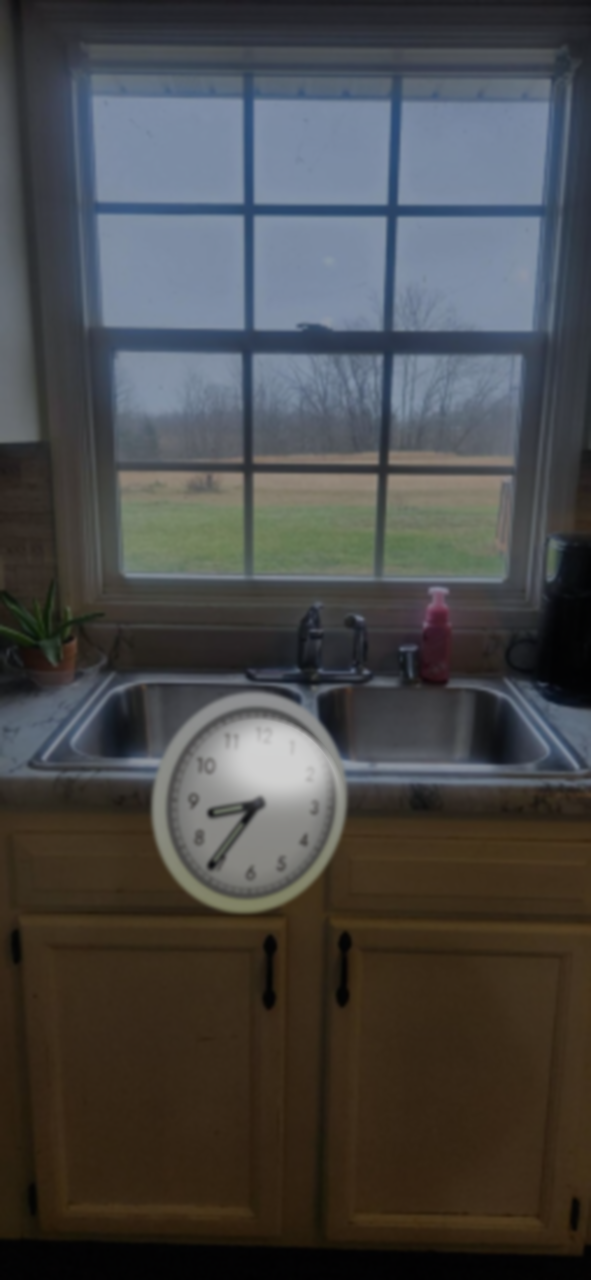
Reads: h=8 m=36
